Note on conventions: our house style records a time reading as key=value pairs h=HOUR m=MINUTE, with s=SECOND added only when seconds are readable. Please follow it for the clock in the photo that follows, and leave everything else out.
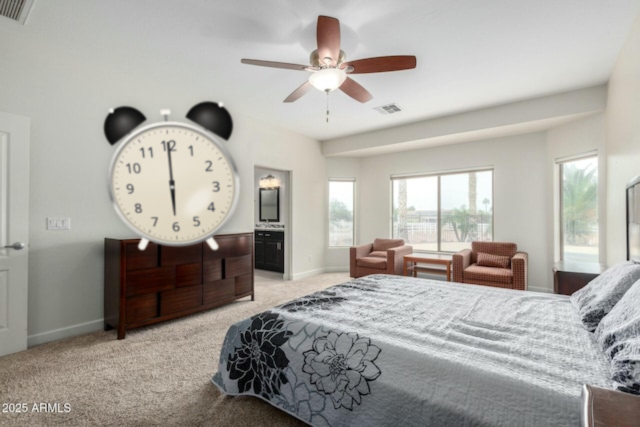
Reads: h=6 m=0
